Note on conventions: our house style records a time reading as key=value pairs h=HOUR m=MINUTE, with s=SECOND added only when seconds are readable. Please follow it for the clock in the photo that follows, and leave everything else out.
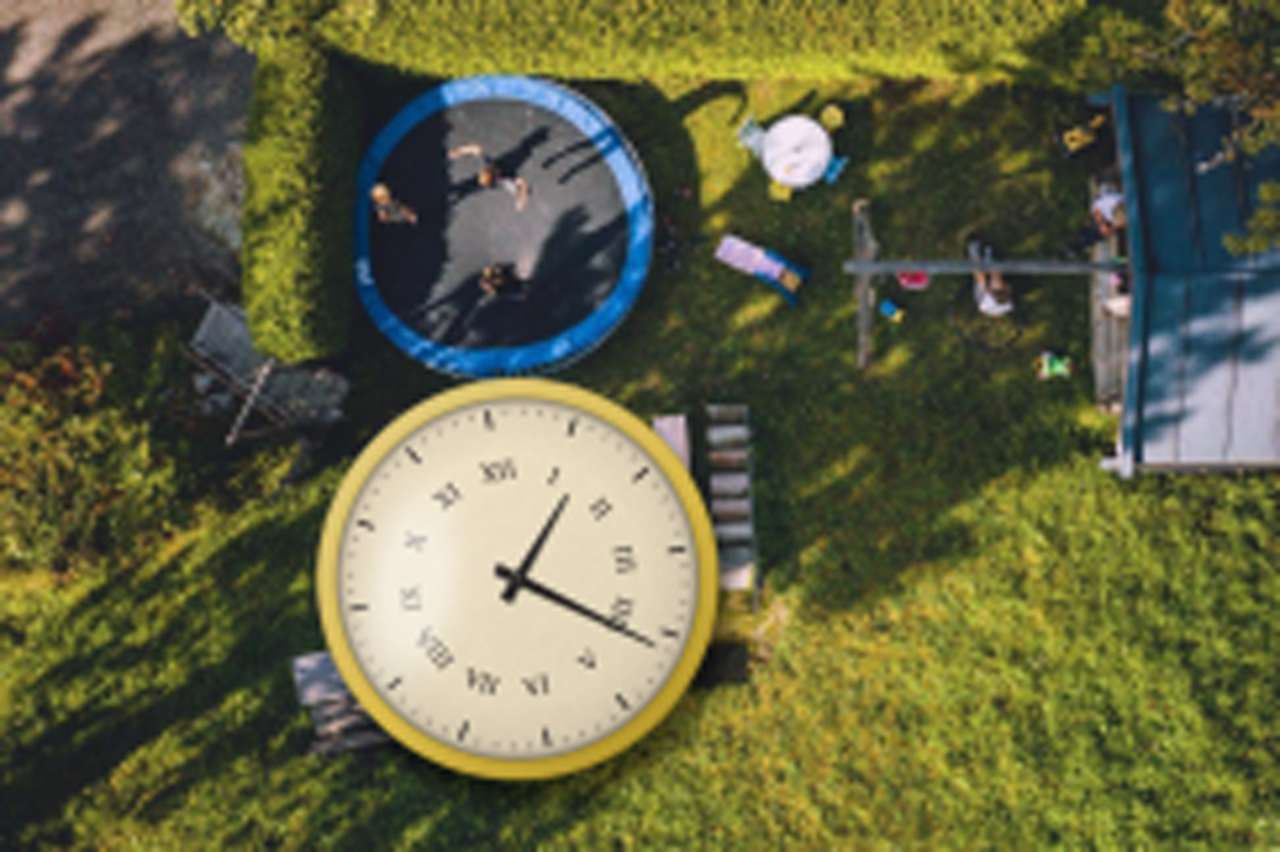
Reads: h=1 m=21
